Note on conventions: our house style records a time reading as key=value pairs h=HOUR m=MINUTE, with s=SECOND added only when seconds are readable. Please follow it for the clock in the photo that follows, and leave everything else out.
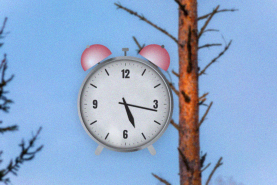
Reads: h=5 m=17
